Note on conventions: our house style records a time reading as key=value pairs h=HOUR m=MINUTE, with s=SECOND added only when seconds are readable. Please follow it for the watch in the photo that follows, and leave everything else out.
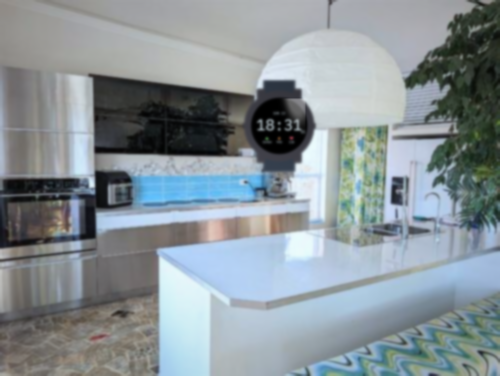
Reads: h=18 m=31
